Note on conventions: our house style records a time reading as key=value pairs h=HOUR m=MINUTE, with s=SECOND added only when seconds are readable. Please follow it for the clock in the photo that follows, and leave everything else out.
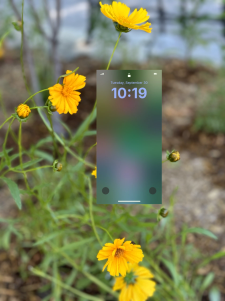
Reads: h=10 m=19
